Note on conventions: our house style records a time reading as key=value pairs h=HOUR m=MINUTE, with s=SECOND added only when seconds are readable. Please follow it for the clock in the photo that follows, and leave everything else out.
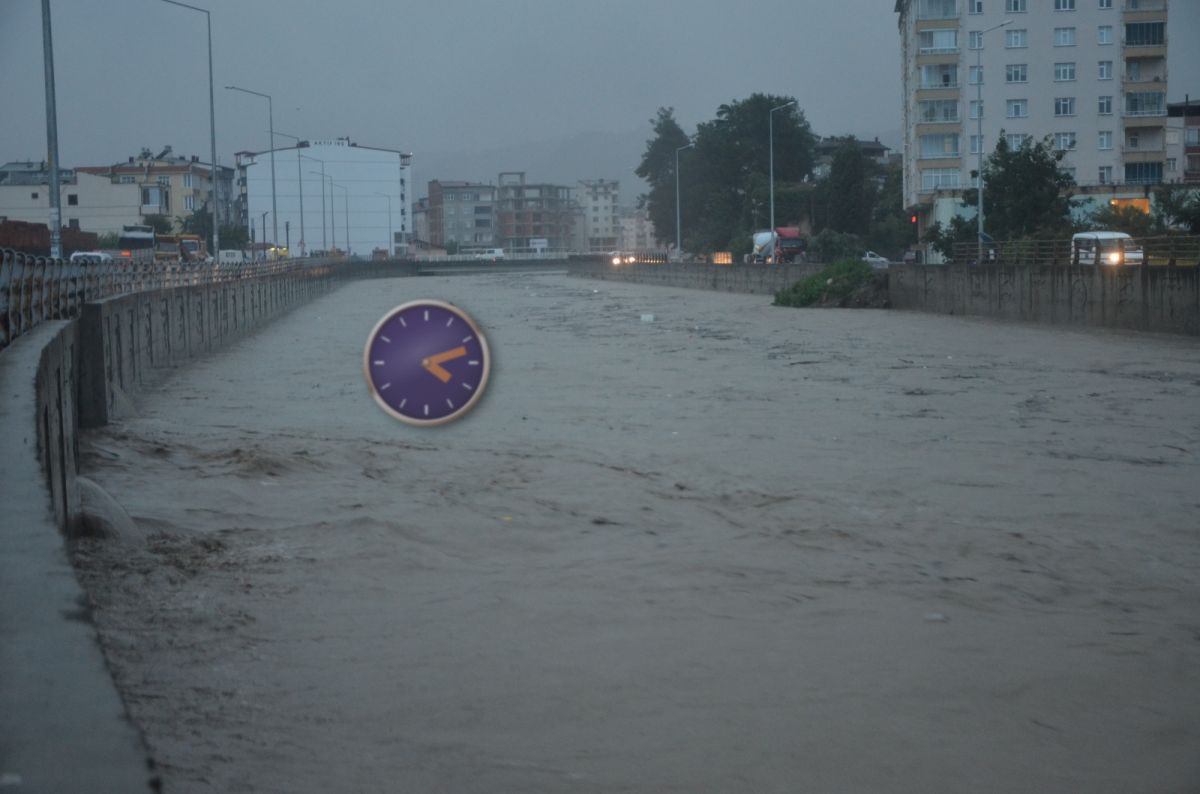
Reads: h=4 m=12
